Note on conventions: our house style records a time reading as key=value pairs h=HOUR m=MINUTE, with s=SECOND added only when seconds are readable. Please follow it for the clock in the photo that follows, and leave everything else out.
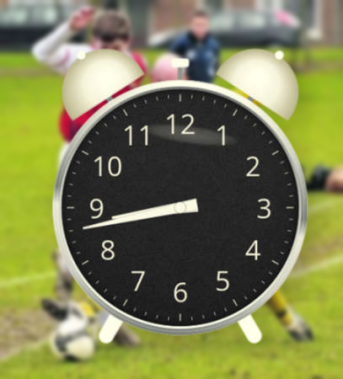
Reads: h=8 m=43
